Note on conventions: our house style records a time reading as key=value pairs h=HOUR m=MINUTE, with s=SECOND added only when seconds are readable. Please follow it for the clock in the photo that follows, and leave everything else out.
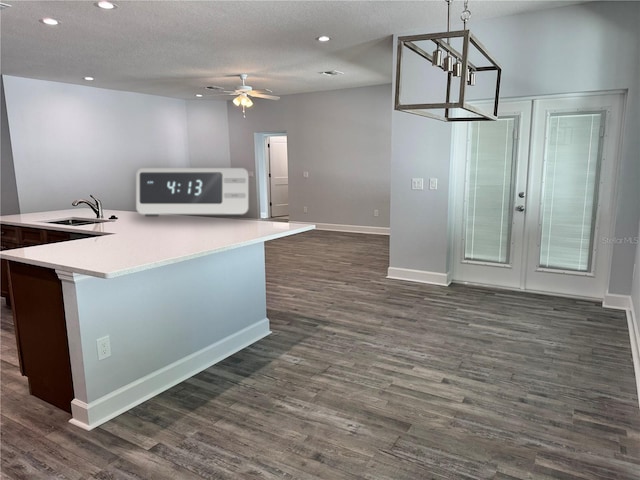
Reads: h=4 m=13
